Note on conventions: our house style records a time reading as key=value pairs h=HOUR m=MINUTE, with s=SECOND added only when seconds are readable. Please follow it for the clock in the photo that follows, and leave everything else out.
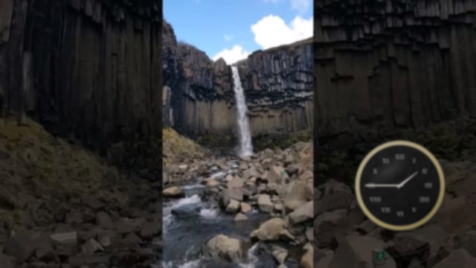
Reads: h=1 m=45
